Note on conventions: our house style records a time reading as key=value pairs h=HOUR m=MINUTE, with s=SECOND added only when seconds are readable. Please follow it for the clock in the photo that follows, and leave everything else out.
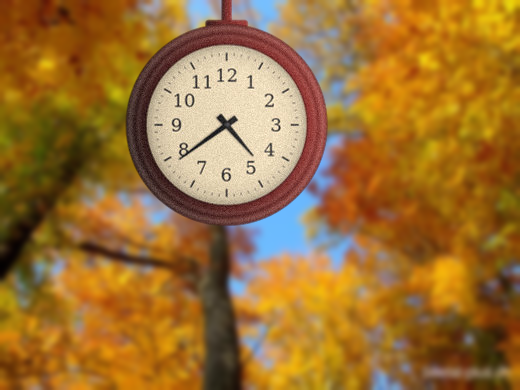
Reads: h=4 m=39
